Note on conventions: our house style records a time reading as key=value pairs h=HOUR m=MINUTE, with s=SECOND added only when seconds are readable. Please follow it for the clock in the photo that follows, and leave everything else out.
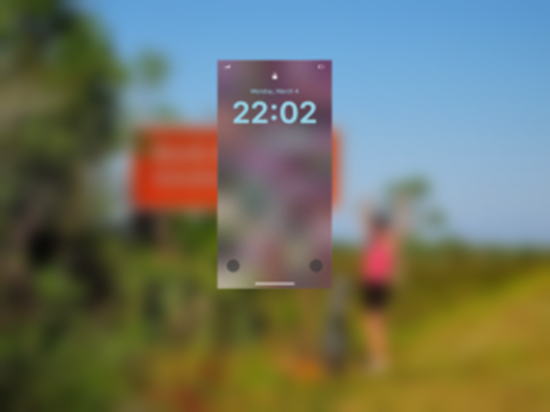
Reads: h=22 m=2
